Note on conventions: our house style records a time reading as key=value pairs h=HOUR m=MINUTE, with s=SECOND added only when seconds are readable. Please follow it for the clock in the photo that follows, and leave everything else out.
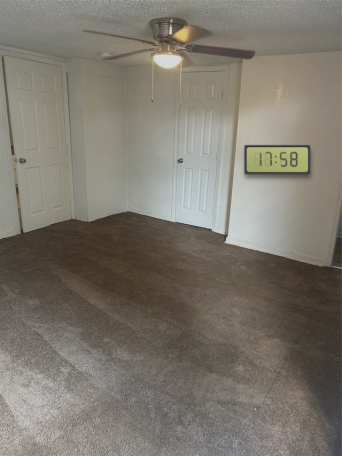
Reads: h=17 m=58
